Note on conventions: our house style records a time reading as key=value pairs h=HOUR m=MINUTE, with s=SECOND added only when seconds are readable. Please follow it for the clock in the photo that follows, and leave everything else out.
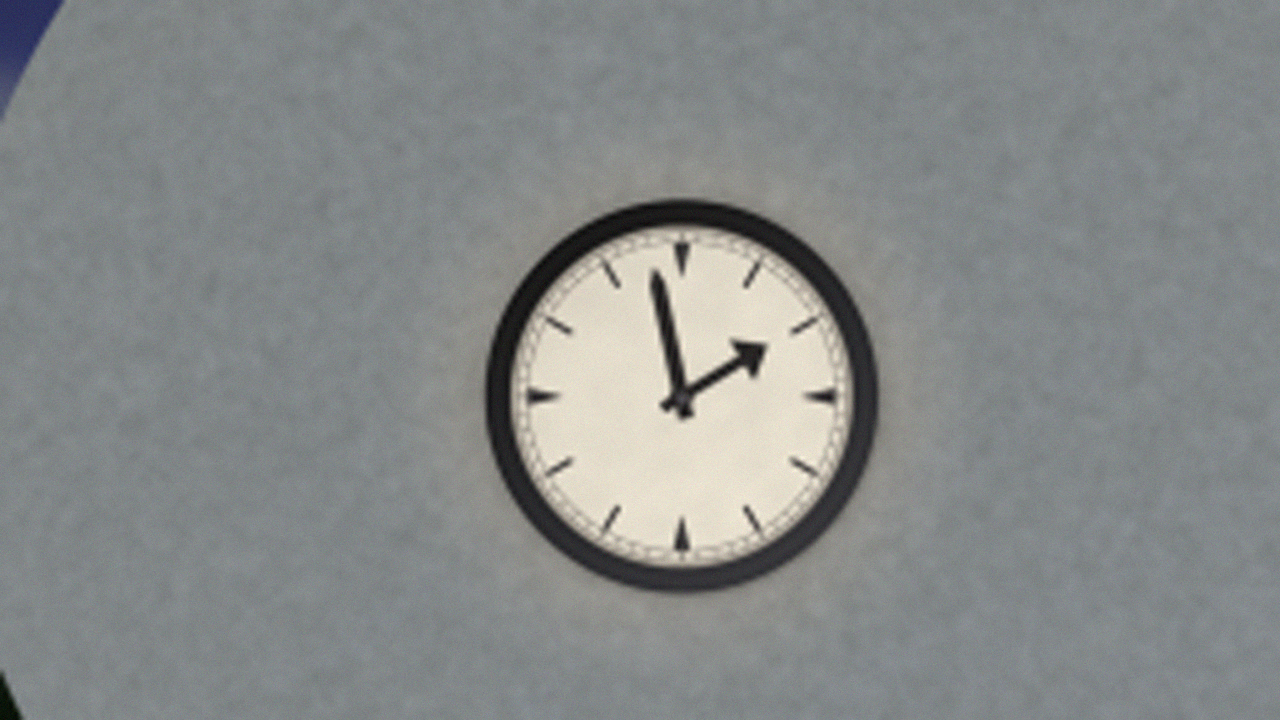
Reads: h=1 m=58
